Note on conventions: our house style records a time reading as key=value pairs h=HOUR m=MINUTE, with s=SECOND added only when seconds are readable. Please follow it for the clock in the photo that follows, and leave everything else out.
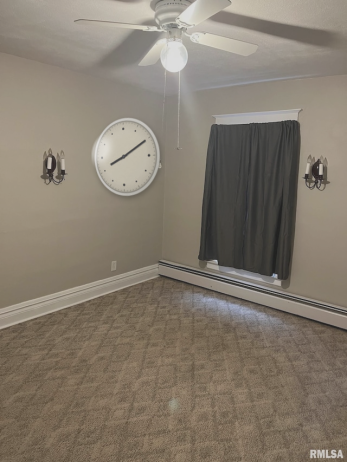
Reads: h=8 m=10
